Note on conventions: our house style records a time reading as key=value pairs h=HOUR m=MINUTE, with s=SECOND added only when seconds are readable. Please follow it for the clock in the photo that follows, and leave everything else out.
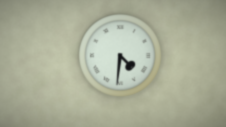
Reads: h=4 m=31
